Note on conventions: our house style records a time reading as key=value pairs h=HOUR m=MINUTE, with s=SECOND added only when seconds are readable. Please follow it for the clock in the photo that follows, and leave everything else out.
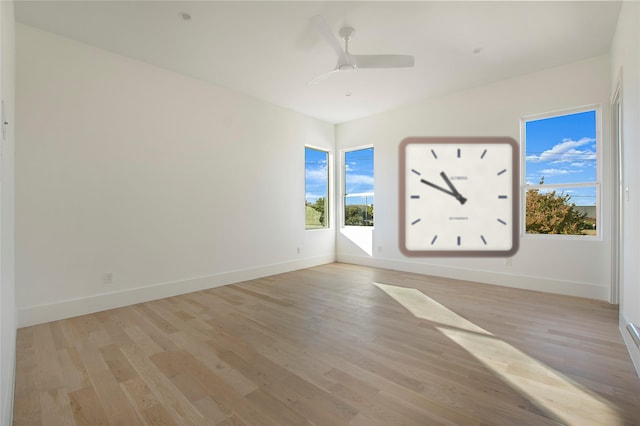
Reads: h=10 m=49
